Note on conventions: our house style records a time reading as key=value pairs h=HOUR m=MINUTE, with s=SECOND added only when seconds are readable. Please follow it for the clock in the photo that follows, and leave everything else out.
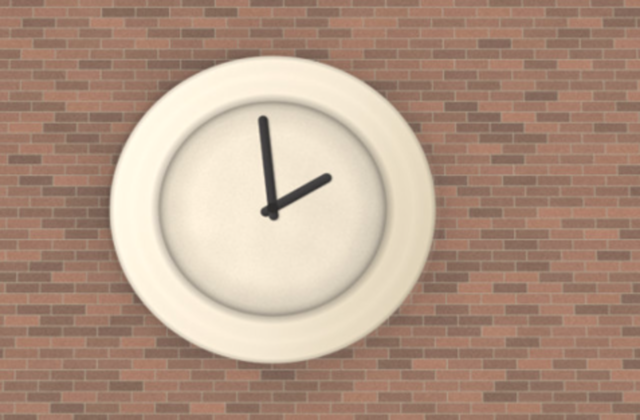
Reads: h=1 m=59
